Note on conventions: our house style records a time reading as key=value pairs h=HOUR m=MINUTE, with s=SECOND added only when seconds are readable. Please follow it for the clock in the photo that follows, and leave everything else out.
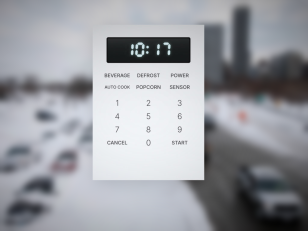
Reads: h=10 m=17
